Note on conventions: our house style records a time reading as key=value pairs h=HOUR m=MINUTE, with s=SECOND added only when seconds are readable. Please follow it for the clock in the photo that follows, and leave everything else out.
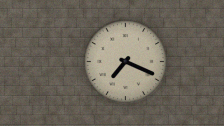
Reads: h=7 m=19
